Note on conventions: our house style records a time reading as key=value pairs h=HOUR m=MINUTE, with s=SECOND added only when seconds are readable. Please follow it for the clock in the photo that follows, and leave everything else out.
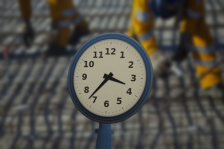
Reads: h=3 m=37
